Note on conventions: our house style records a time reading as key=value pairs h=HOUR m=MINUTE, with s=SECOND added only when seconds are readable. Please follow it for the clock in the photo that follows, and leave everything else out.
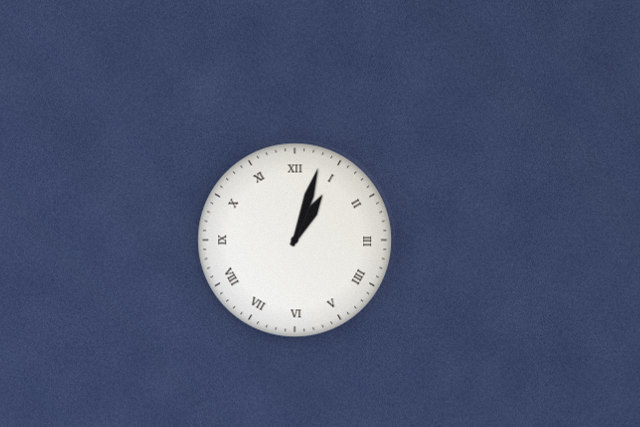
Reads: h=1 m=3
